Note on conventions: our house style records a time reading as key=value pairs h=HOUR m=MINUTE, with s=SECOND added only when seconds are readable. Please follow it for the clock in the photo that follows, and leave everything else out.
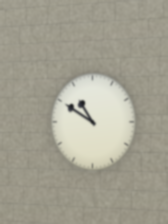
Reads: h=10 m=50
